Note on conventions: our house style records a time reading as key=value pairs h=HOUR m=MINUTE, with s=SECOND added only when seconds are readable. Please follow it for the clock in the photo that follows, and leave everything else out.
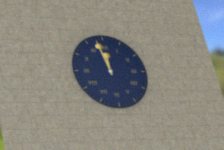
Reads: h=11 m=58
